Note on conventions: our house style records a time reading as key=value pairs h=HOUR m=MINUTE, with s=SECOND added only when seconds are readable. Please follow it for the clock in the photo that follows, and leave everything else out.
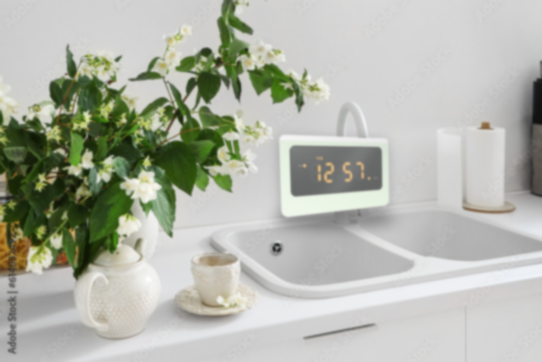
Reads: h=12 m=57
